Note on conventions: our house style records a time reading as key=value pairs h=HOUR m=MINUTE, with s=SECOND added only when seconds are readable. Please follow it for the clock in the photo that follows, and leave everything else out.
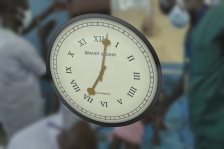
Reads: h=7 m=2
